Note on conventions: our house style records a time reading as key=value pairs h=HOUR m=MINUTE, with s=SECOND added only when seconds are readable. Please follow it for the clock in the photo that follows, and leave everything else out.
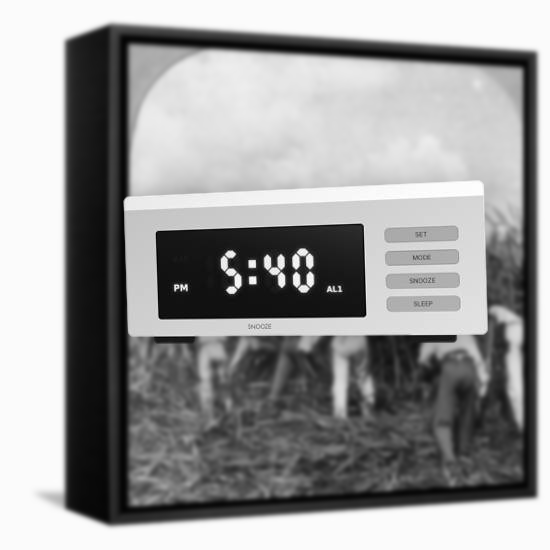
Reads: h=5 m=40
